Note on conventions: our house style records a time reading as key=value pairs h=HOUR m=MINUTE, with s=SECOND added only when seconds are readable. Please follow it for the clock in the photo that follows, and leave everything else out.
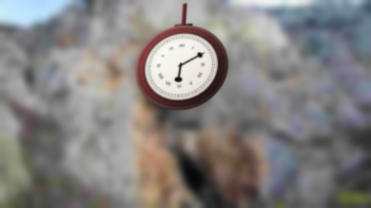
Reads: h=6 m=10
